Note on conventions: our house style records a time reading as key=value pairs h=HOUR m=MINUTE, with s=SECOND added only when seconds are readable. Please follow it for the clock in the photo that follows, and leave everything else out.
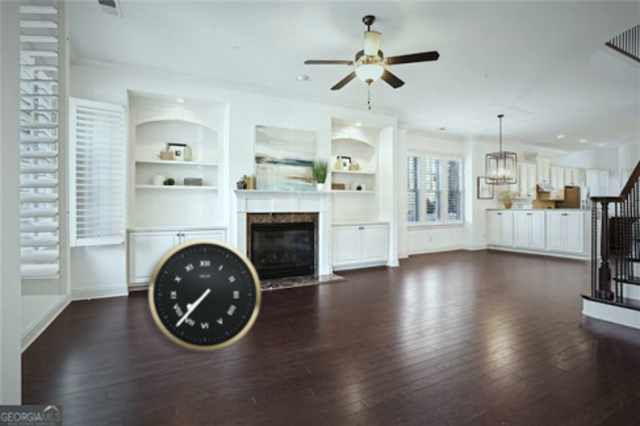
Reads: h=7 m=37
